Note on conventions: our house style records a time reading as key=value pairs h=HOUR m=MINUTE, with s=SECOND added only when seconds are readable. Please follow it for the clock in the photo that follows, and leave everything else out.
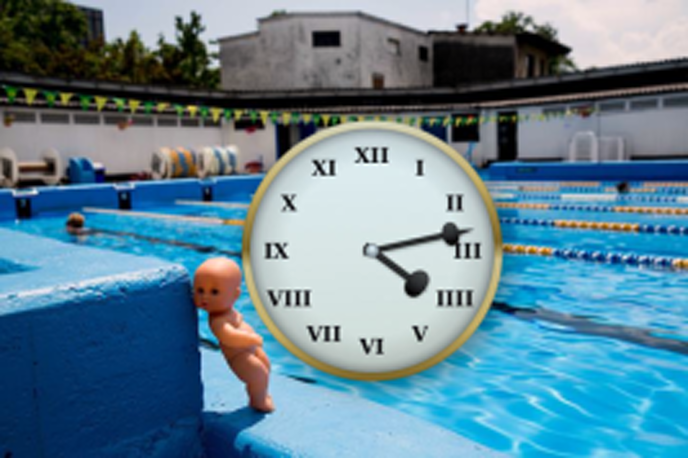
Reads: h=4 m=13
